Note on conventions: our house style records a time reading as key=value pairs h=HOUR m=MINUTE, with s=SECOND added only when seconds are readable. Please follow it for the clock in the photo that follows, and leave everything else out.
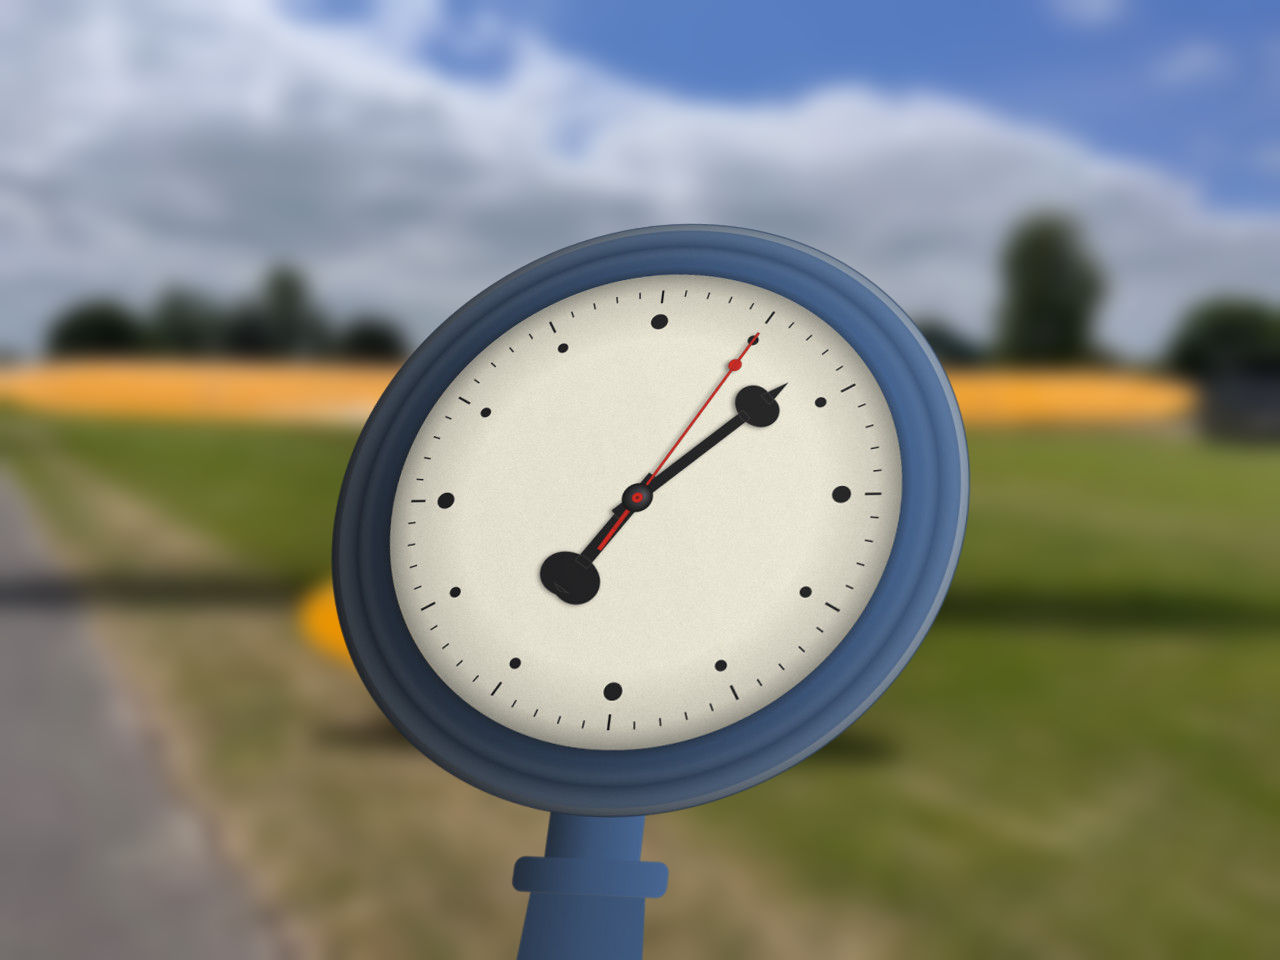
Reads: h=7 m=8 s=5
